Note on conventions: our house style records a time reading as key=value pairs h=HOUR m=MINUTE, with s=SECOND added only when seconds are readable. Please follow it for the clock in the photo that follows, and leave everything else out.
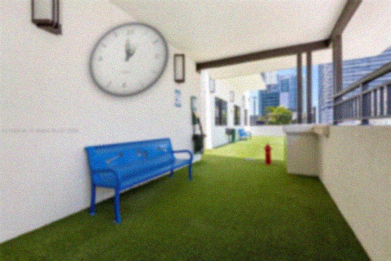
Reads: h=12 m=59
